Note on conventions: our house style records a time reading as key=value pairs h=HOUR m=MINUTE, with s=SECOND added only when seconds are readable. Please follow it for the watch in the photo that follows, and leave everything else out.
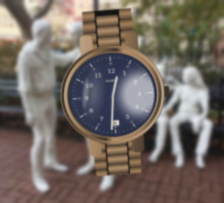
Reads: h=12 m=31
